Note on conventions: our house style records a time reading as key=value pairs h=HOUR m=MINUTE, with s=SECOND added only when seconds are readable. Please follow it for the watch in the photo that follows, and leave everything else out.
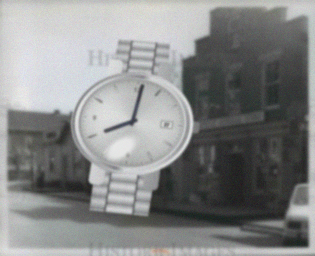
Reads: h=8 m=1
